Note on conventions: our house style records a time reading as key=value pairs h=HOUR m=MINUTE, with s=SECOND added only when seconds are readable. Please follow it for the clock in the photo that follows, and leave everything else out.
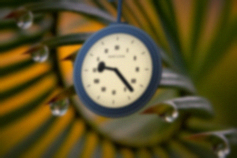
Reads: h=9 m=23
